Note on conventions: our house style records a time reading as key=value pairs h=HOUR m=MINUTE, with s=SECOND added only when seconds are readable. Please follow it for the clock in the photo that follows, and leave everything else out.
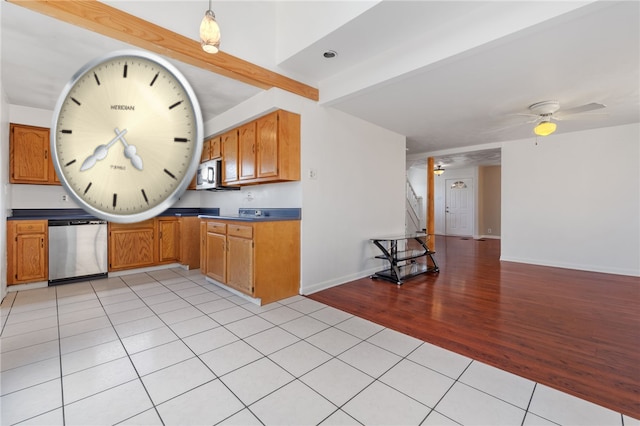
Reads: h=4 m=38
